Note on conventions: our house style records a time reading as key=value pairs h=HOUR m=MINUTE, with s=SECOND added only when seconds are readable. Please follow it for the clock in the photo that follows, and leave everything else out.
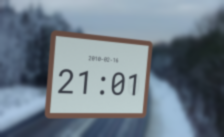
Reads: h=21 m=1
